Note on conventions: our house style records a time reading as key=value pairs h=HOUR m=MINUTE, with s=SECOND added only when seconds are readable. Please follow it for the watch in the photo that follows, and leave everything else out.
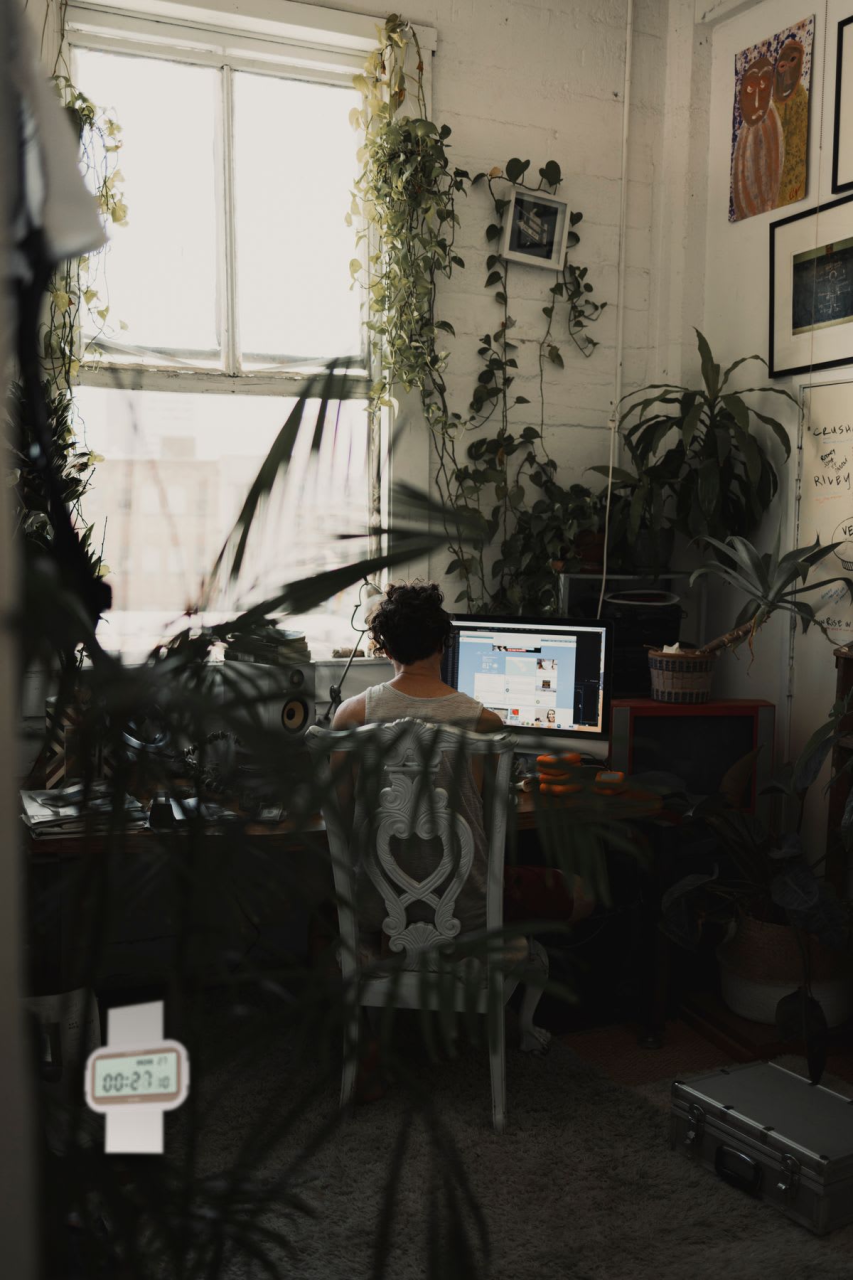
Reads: h=0 m=27
